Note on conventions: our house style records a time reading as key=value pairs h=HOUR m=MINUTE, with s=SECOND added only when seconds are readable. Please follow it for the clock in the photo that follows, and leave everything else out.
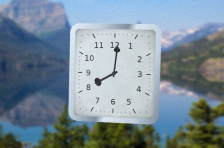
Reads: h=8 m=1
